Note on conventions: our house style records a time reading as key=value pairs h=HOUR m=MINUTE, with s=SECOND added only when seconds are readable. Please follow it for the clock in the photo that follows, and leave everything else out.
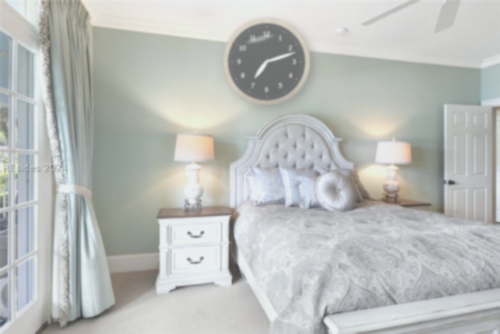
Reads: h=7 m=12
